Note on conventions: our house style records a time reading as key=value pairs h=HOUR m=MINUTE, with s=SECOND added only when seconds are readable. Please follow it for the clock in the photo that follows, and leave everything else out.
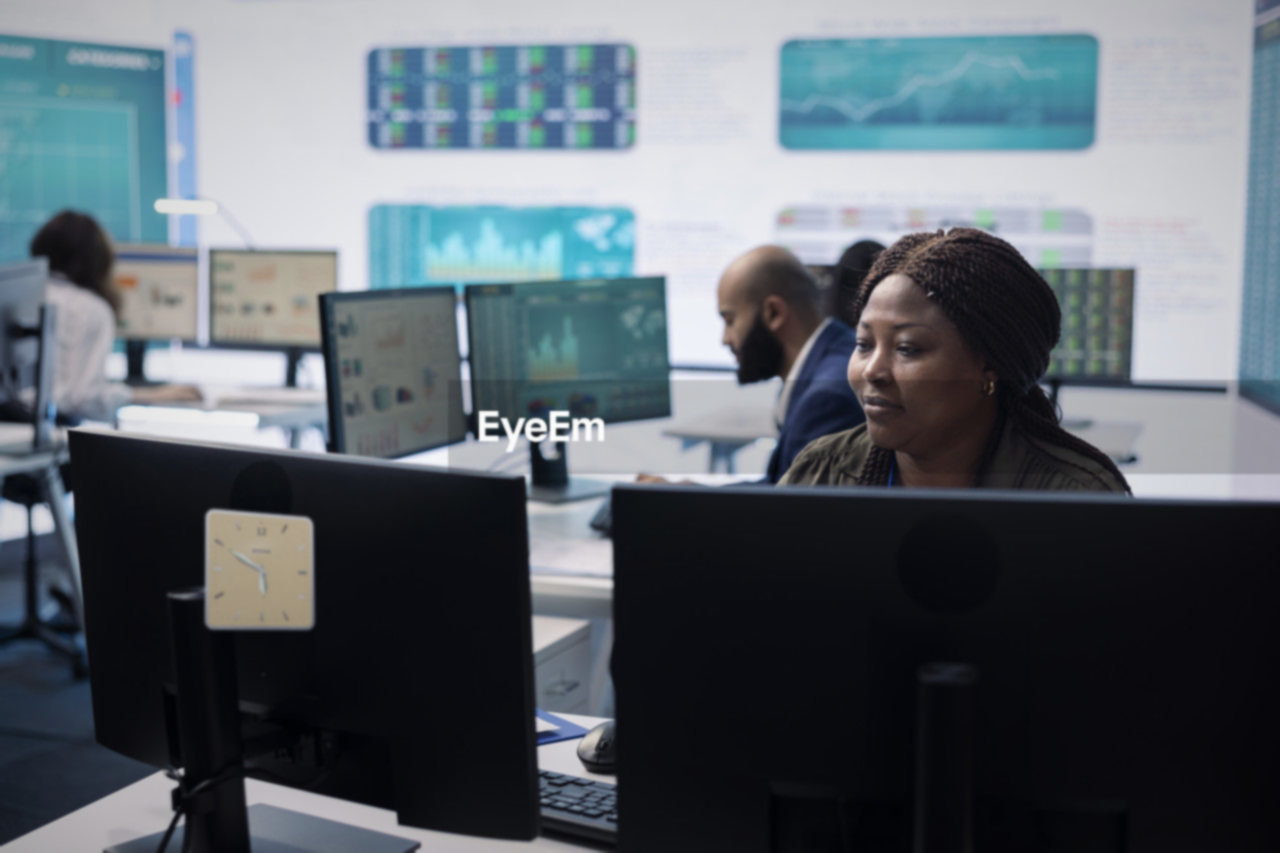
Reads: h=5 m=50
